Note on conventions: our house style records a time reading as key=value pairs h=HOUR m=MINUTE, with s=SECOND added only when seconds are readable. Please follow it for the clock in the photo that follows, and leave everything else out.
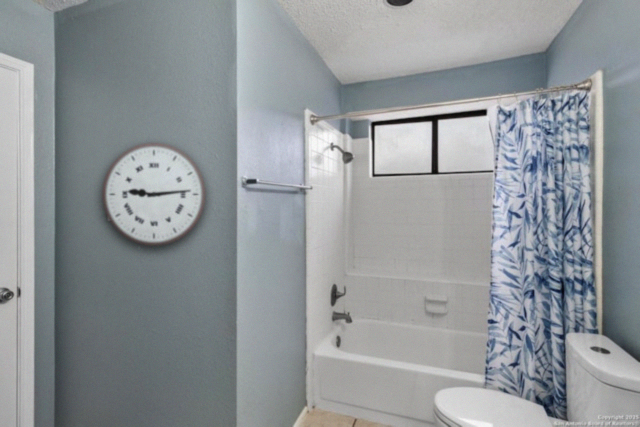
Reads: h=9 m=14
